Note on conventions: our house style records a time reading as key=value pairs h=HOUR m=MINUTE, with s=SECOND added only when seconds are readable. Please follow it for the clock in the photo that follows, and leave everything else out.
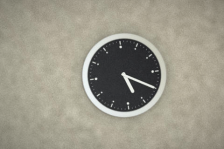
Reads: h=5 m=20
